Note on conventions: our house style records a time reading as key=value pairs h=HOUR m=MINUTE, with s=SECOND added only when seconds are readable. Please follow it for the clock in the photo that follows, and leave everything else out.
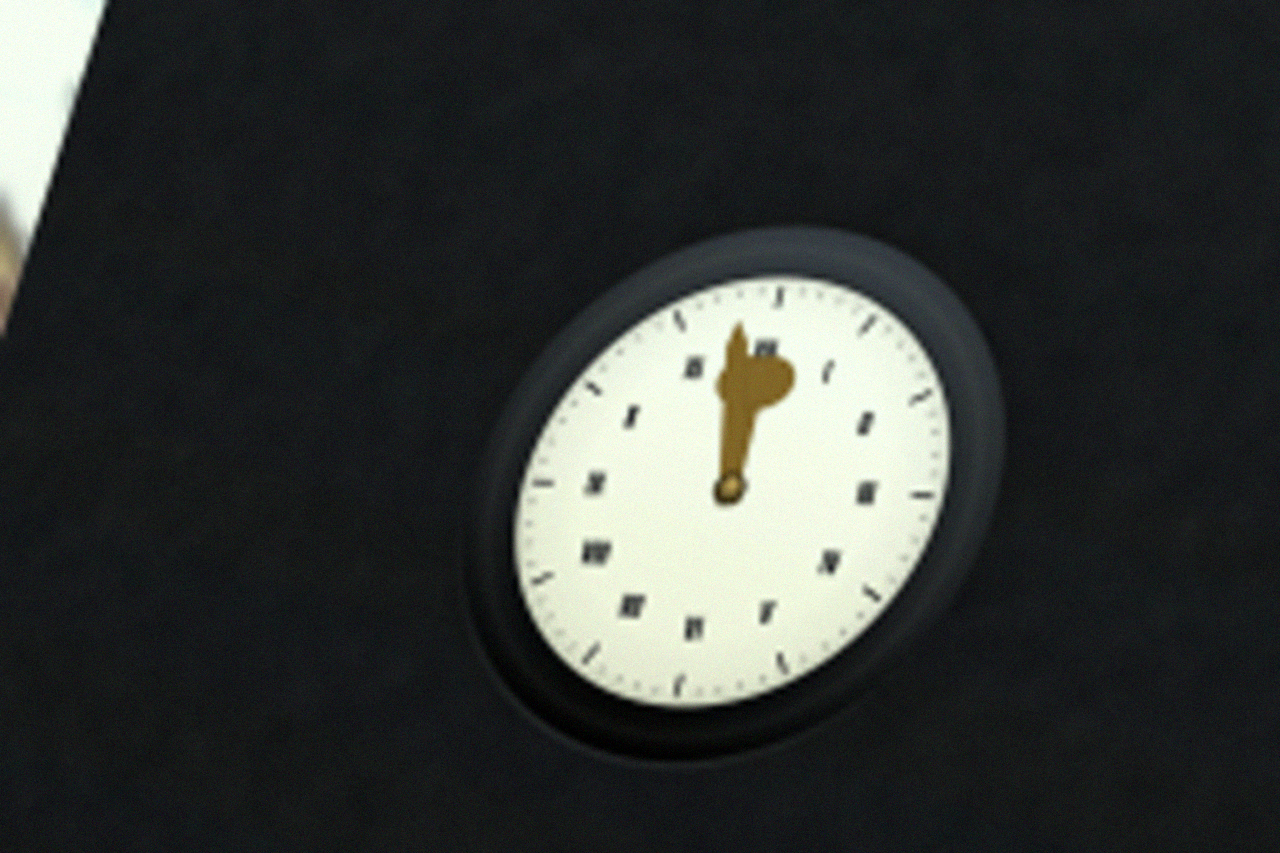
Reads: h=11 m=58
